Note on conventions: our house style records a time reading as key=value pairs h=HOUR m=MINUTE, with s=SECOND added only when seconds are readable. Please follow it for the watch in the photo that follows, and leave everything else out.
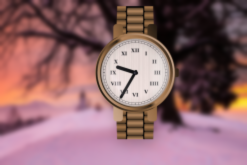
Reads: h=9 m=35
